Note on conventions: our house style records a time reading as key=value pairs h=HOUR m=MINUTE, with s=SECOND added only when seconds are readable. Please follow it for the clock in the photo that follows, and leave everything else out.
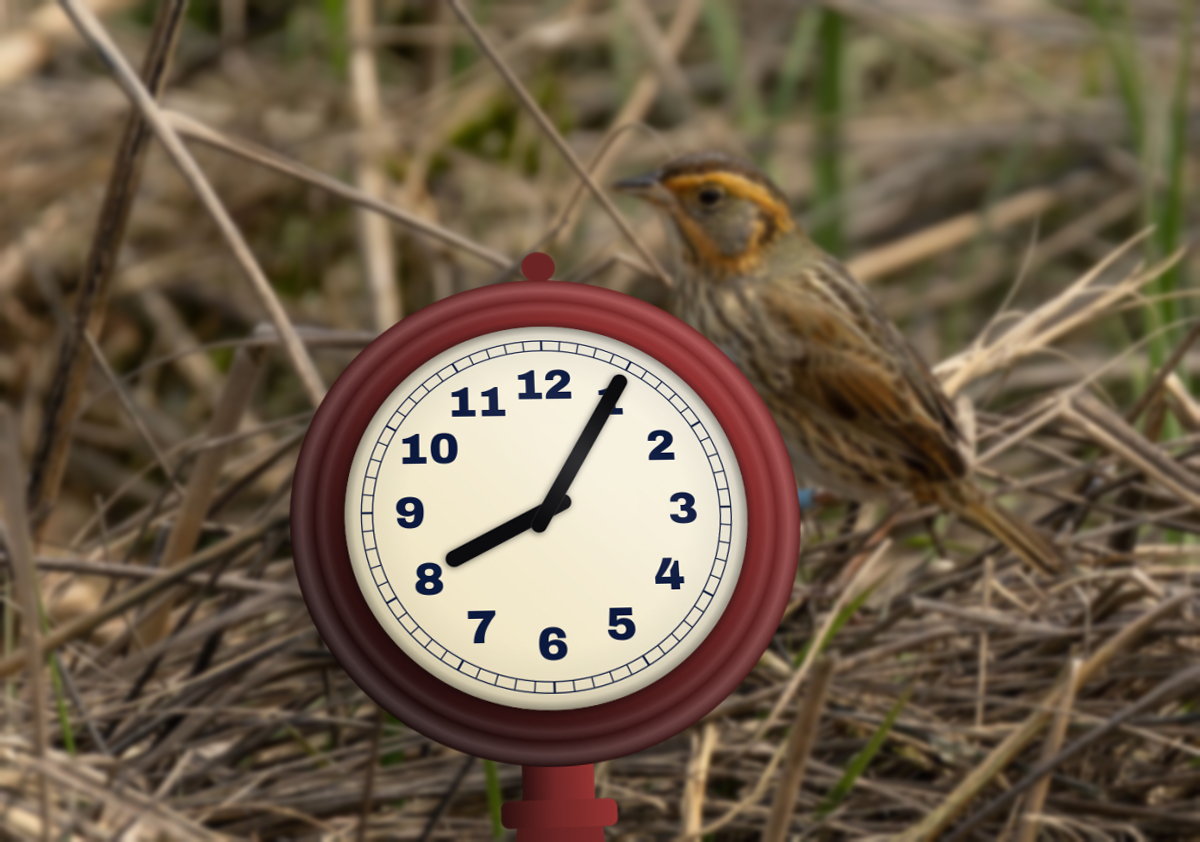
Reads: h=8 m=5
